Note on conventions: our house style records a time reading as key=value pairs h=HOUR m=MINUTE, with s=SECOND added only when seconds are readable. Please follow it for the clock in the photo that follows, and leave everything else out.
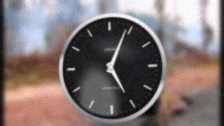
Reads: h=5 m=4
